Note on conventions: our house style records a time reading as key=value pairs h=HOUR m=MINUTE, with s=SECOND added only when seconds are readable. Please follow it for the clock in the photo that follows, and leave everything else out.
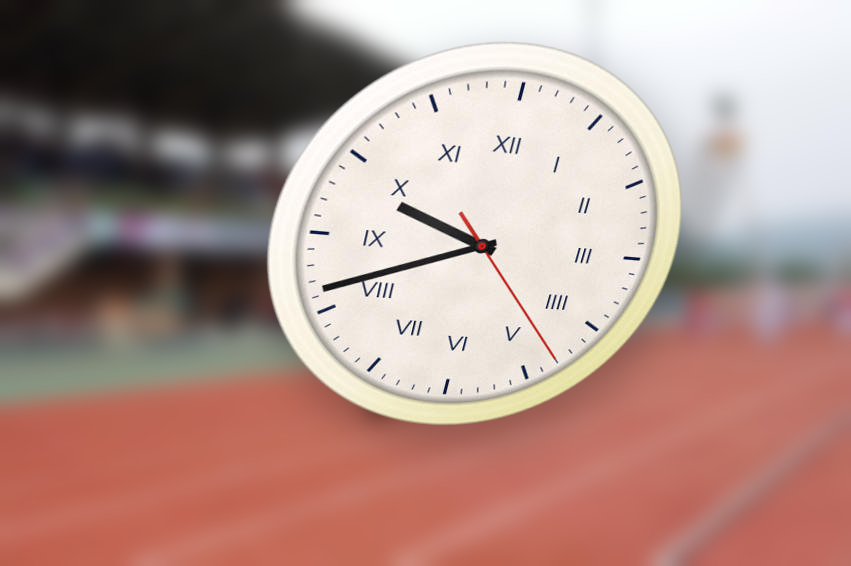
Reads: h=9 m=41 s=23
